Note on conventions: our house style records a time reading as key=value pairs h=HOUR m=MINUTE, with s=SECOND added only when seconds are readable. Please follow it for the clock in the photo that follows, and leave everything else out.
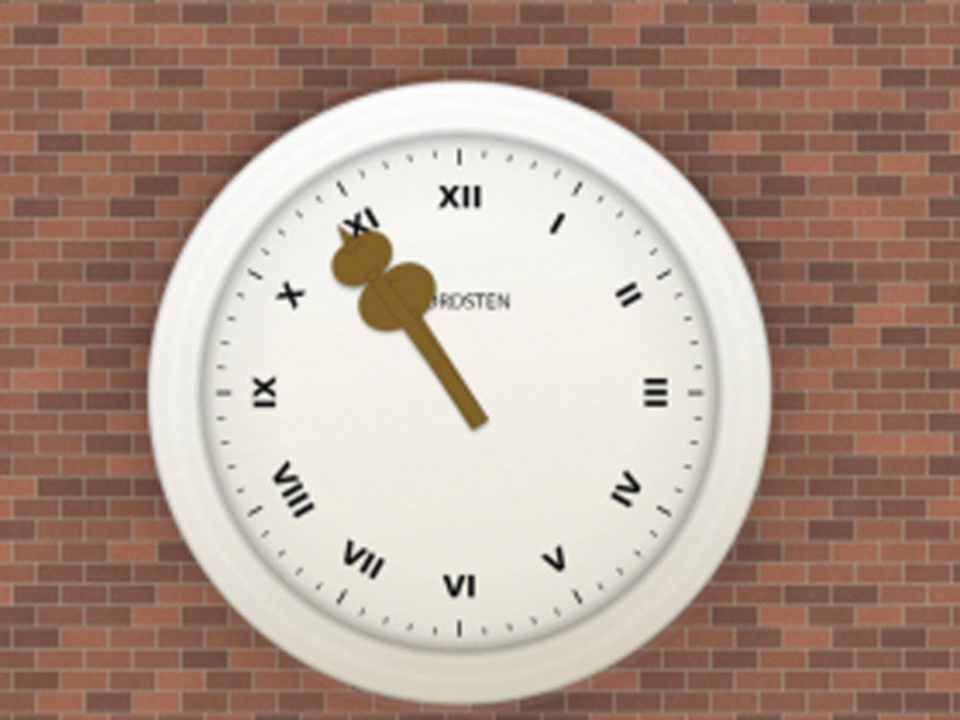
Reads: h=10 m=54
